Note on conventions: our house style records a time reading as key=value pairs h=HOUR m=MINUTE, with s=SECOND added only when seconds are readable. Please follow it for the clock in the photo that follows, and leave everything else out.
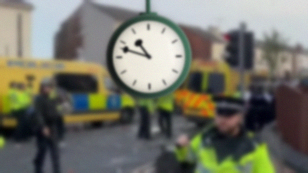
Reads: h=10 m=48
